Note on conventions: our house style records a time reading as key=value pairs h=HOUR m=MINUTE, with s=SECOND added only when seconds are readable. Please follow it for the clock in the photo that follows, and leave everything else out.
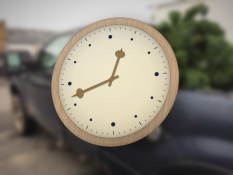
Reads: h=12 m=42
